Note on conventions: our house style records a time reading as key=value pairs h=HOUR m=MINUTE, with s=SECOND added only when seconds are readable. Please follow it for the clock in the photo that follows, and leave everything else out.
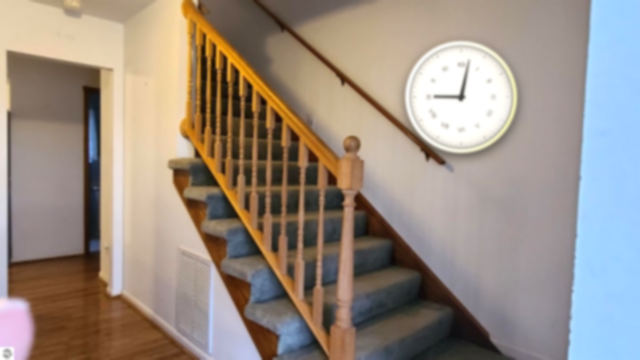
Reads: h=9 m=2
